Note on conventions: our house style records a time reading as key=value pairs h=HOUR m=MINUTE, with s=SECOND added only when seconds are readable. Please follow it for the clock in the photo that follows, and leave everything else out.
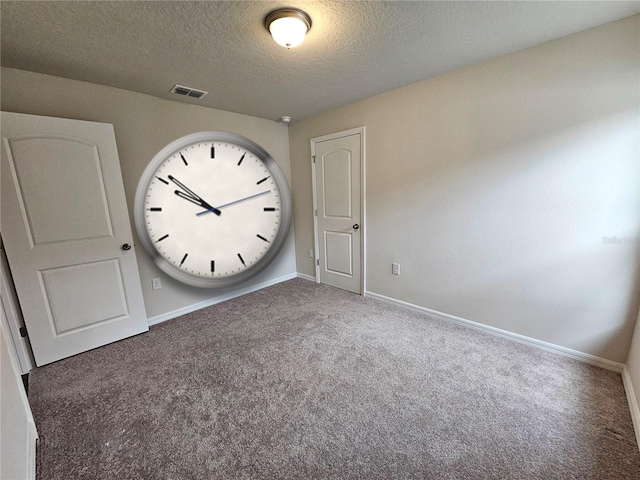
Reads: h=9 m=51 s=12
